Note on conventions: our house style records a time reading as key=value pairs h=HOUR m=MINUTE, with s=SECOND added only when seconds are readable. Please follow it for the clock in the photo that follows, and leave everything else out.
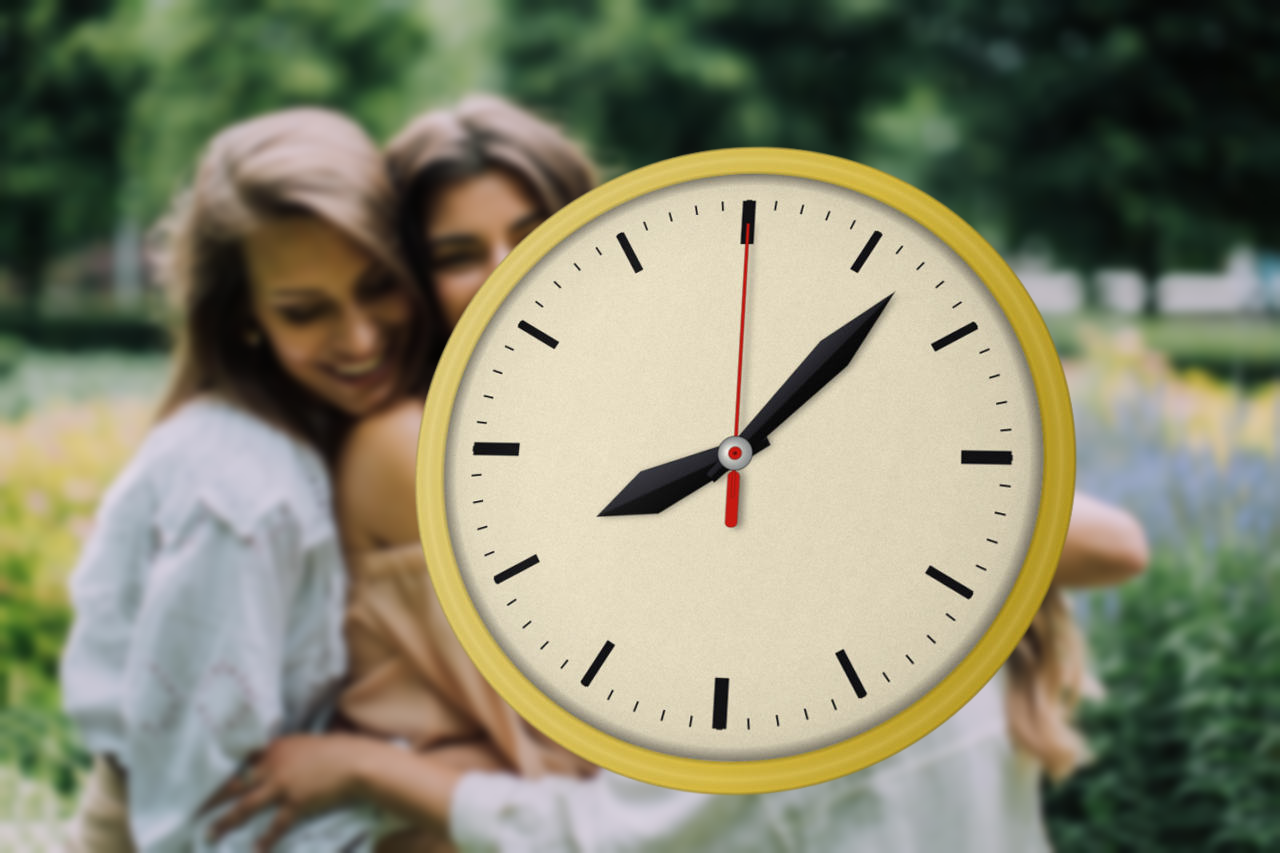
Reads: h=8 m=7 s=0
